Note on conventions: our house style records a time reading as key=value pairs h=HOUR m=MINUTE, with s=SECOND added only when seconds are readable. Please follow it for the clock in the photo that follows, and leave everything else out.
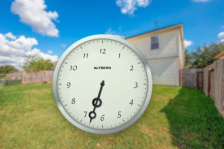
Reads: h=6 m=33
